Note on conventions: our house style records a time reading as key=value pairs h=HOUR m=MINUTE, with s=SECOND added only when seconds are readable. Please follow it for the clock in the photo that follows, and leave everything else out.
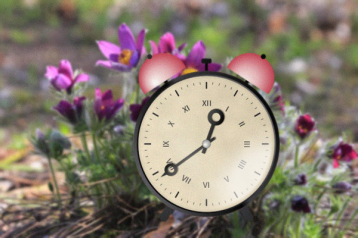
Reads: h=12 m=39
